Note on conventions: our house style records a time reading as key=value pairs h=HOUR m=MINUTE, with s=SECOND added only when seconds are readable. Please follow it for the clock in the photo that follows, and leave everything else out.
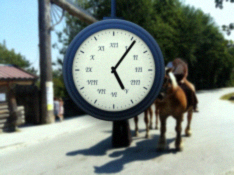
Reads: h=5 m=6
